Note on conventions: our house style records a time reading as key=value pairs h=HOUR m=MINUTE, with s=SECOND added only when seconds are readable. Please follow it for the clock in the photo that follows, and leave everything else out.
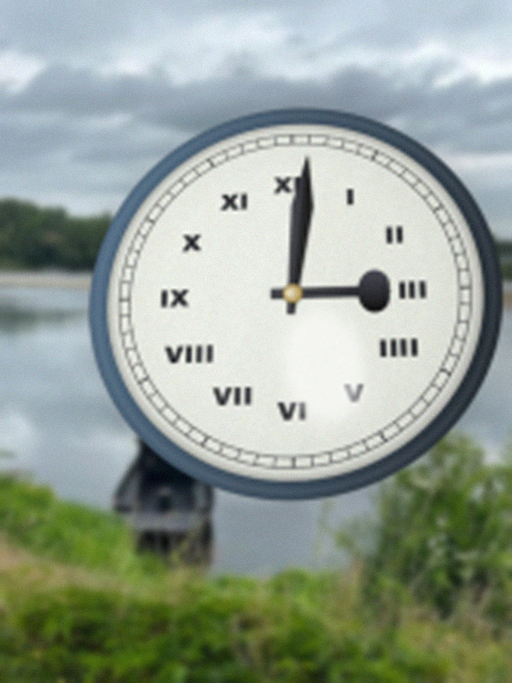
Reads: h=3 m=1
